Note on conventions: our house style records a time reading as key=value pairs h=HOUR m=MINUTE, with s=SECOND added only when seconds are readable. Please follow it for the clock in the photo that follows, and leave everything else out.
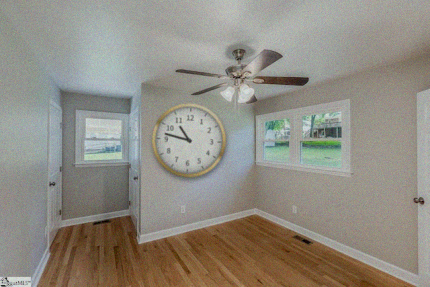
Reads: h=10 m=47
